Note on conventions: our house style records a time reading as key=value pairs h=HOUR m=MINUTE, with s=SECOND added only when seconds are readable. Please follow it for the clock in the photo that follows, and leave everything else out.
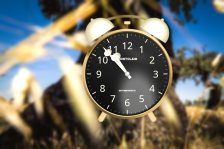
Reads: h=10 m=53
